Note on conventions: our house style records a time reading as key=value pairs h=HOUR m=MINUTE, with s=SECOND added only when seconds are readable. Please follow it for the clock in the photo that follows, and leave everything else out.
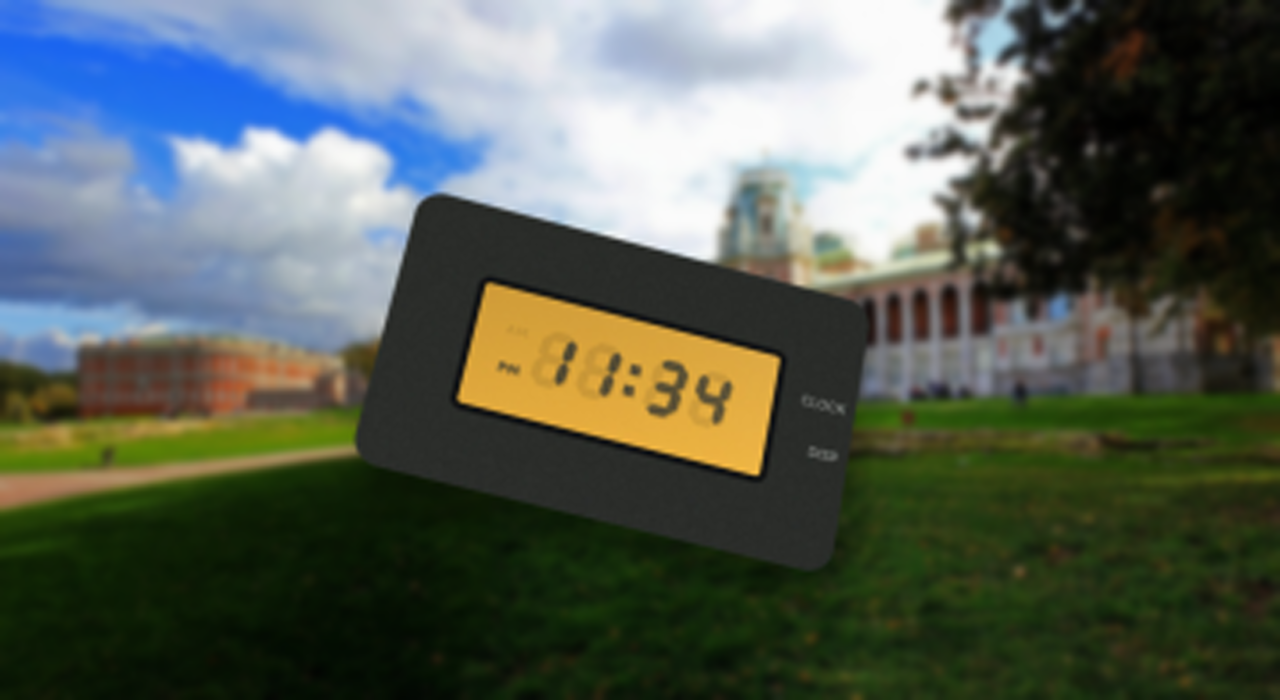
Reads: h=11 m=34
